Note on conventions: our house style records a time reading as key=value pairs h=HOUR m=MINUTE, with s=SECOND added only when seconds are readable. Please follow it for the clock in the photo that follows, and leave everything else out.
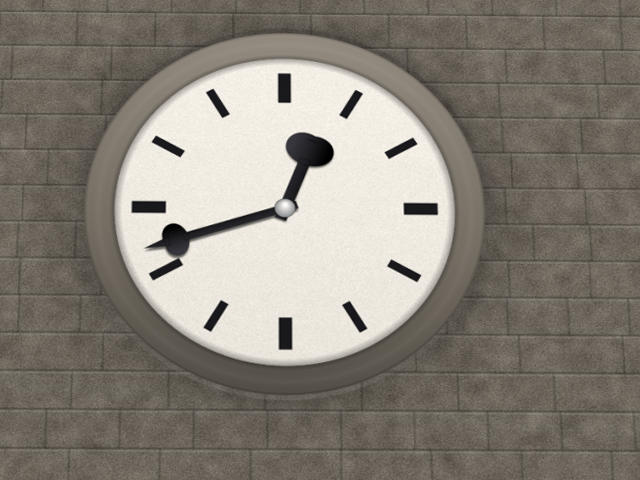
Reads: h=12 m=42
